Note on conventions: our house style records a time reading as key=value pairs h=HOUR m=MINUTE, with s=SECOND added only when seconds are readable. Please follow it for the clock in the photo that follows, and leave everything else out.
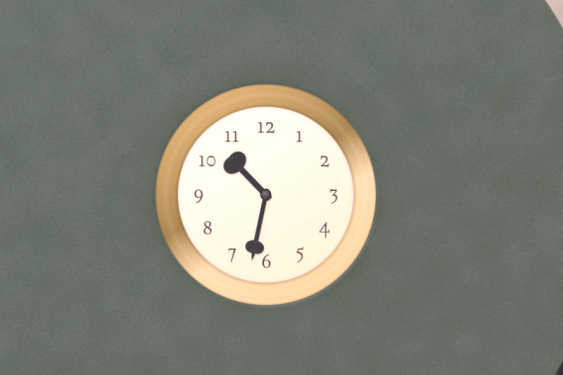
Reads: h=10 m=32
